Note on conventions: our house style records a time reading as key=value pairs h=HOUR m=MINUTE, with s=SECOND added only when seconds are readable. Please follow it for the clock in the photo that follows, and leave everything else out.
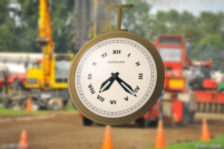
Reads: h=7 m=22
